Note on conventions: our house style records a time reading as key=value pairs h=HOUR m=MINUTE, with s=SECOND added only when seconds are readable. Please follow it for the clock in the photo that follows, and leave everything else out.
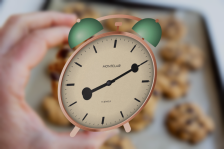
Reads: h=8 m=10
